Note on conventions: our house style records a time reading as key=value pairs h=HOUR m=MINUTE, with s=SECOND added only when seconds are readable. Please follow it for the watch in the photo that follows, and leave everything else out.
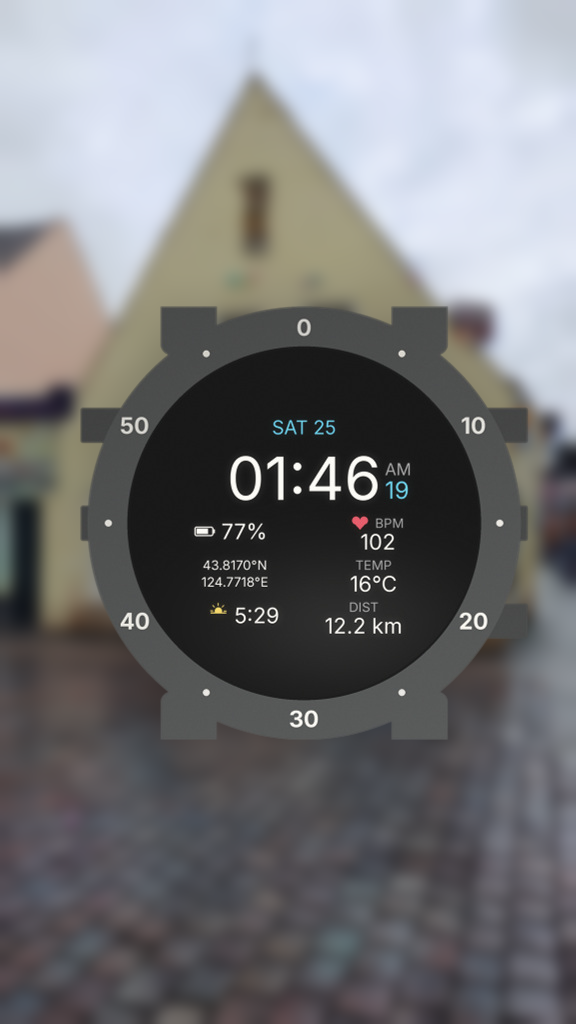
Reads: h=1 m=46 s=19
